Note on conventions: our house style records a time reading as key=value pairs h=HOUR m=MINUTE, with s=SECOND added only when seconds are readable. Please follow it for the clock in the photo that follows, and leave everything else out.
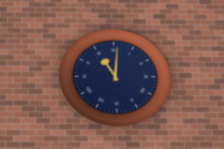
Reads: h=11 m=1
